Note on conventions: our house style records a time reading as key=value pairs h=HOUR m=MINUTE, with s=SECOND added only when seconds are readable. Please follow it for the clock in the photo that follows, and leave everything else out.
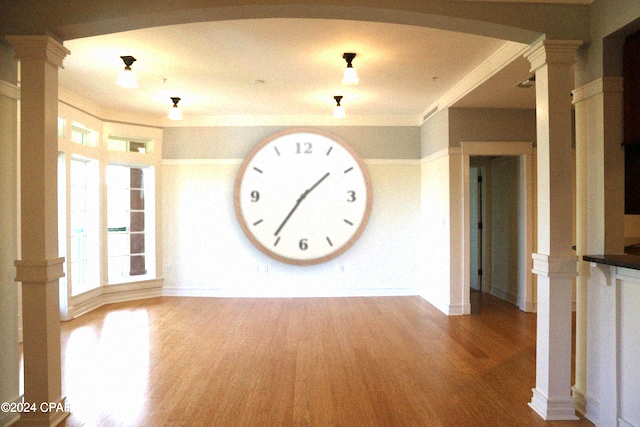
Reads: h=1 m=36
